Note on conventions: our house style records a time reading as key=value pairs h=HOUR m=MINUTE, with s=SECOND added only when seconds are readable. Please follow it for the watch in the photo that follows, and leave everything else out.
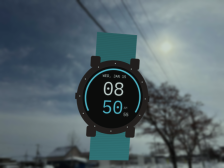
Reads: h=8 m=50
